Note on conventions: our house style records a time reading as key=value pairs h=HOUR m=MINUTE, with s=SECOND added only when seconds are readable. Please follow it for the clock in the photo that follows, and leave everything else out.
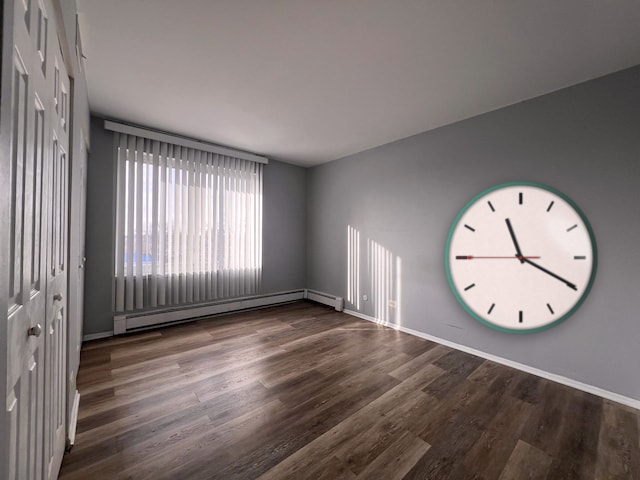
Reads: h=11 m=19 s=45
